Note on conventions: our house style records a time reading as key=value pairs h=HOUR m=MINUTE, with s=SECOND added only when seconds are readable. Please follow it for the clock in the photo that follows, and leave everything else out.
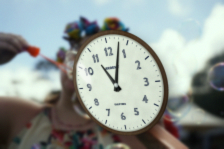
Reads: h=11 m=3
